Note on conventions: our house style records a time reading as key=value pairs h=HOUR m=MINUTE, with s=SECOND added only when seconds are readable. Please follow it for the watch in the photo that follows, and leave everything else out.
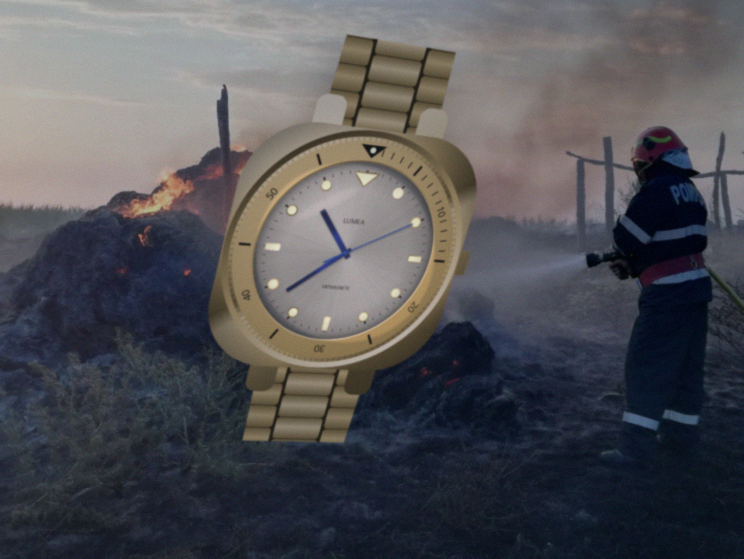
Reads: h=10 m=38 s=10
